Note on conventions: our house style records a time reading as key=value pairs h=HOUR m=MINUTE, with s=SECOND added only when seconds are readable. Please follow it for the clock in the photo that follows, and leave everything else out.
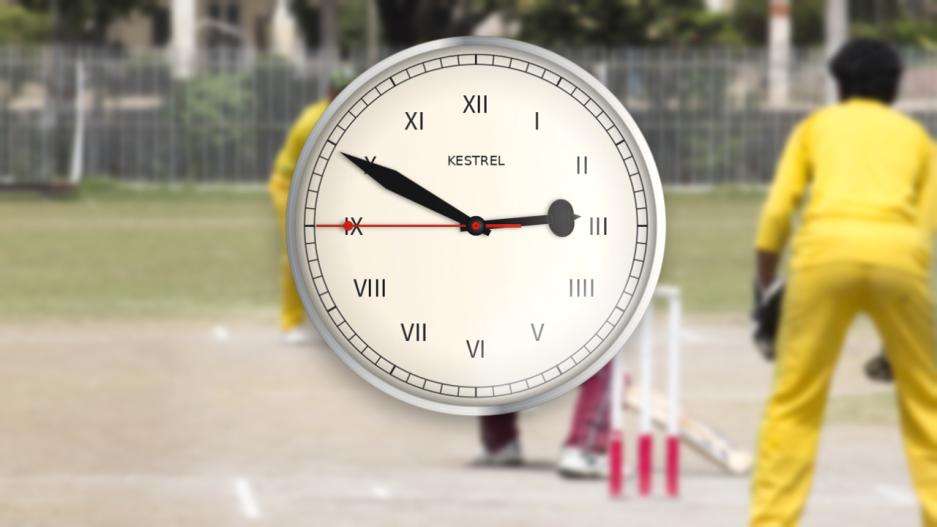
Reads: h=2 m=49 s=45
